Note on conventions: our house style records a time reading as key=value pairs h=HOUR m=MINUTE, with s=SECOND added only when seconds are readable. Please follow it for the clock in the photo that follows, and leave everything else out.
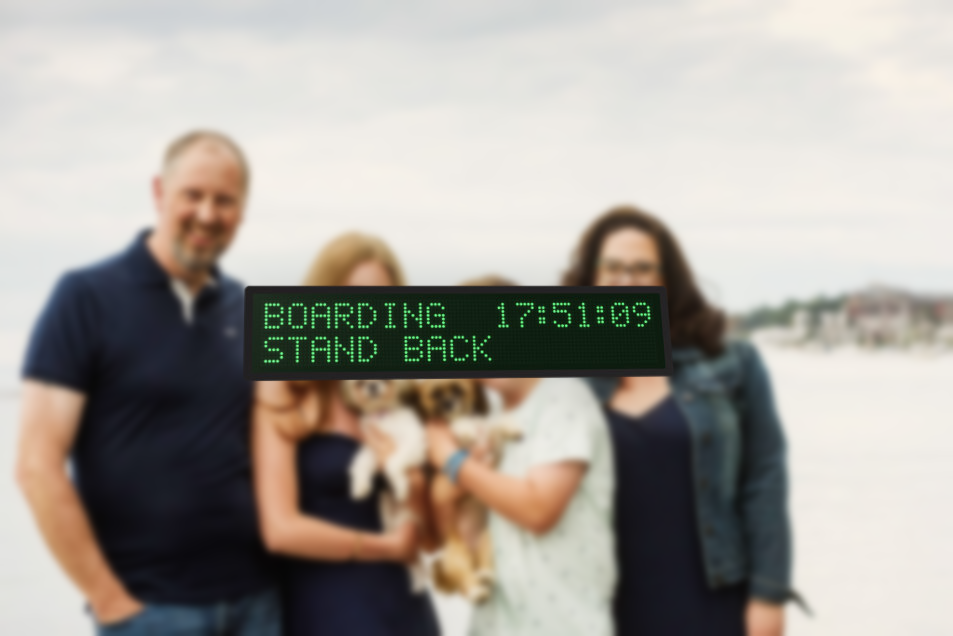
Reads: h=17 m=51 s=9
